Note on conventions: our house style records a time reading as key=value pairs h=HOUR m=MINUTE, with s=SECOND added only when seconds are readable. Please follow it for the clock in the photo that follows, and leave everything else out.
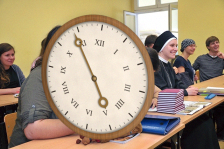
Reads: h=4 m=54
